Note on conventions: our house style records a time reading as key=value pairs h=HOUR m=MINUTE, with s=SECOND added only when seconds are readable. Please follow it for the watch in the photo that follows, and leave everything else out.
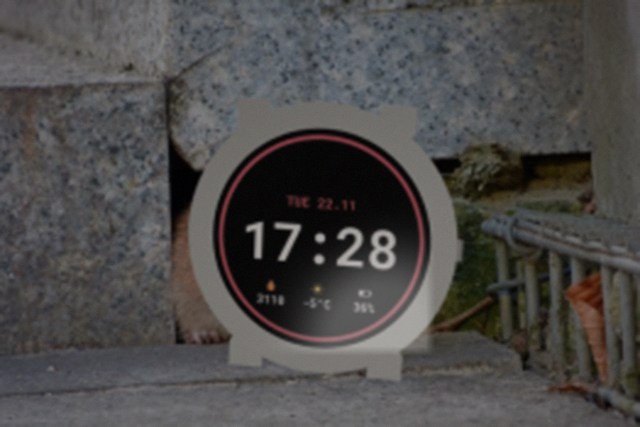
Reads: h=17 m=28
